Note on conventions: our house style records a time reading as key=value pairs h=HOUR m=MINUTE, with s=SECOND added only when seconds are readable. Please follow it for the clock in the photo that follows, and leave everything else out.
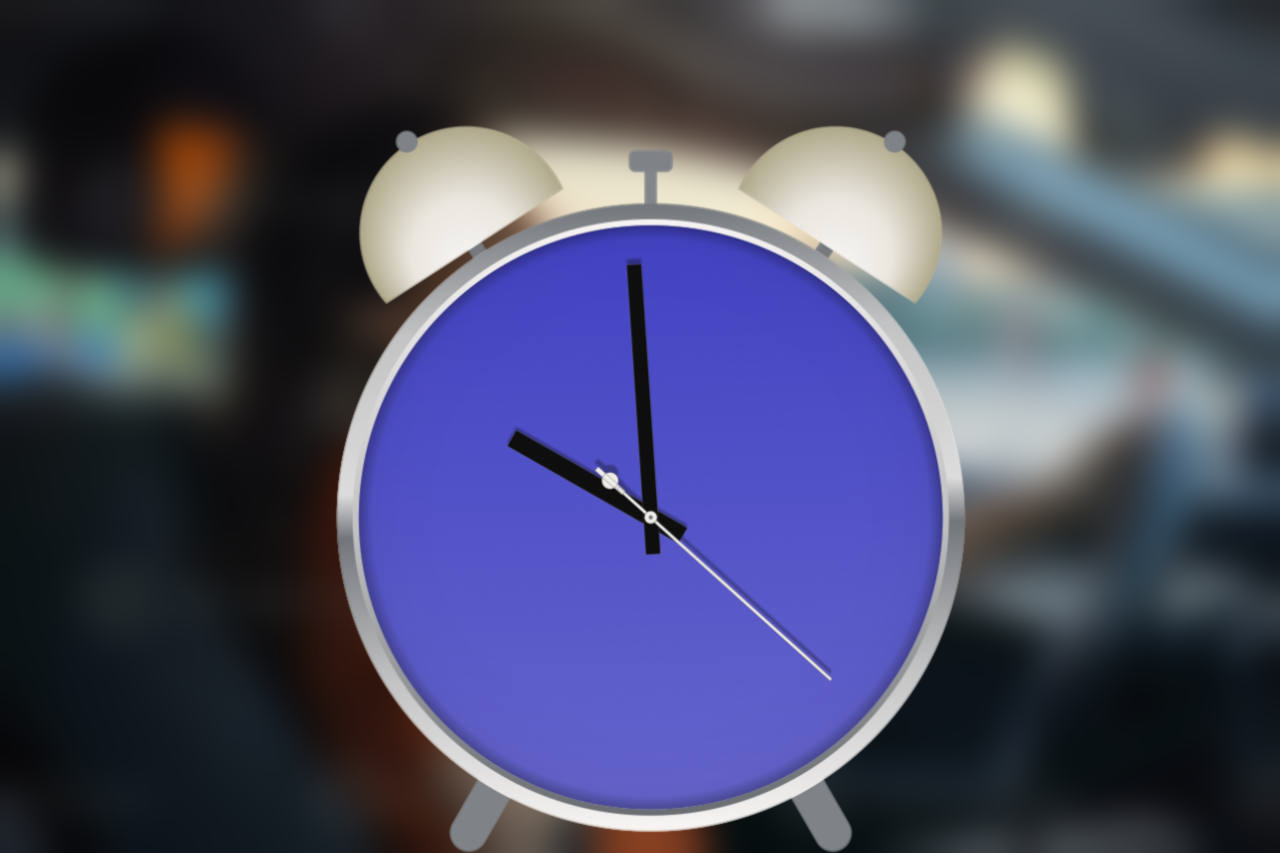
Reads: h=9 m=59 s=22
